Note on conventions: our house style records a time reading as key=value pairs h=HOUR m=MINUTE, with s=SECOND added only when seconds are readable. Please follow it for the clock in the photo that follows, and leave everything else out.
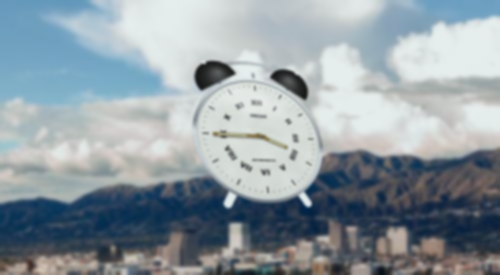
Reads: h=3 m=45
